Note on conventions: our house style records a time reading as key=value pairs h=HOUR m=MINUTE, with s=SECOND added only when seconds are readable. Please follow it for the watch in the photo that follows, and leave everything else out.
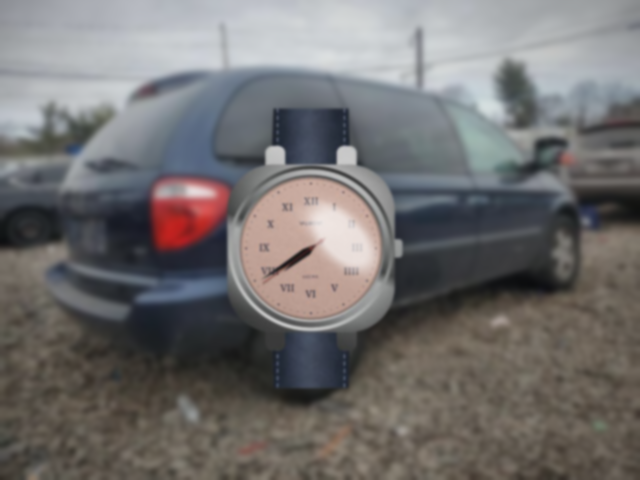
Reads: h=7 m=39 s=39
